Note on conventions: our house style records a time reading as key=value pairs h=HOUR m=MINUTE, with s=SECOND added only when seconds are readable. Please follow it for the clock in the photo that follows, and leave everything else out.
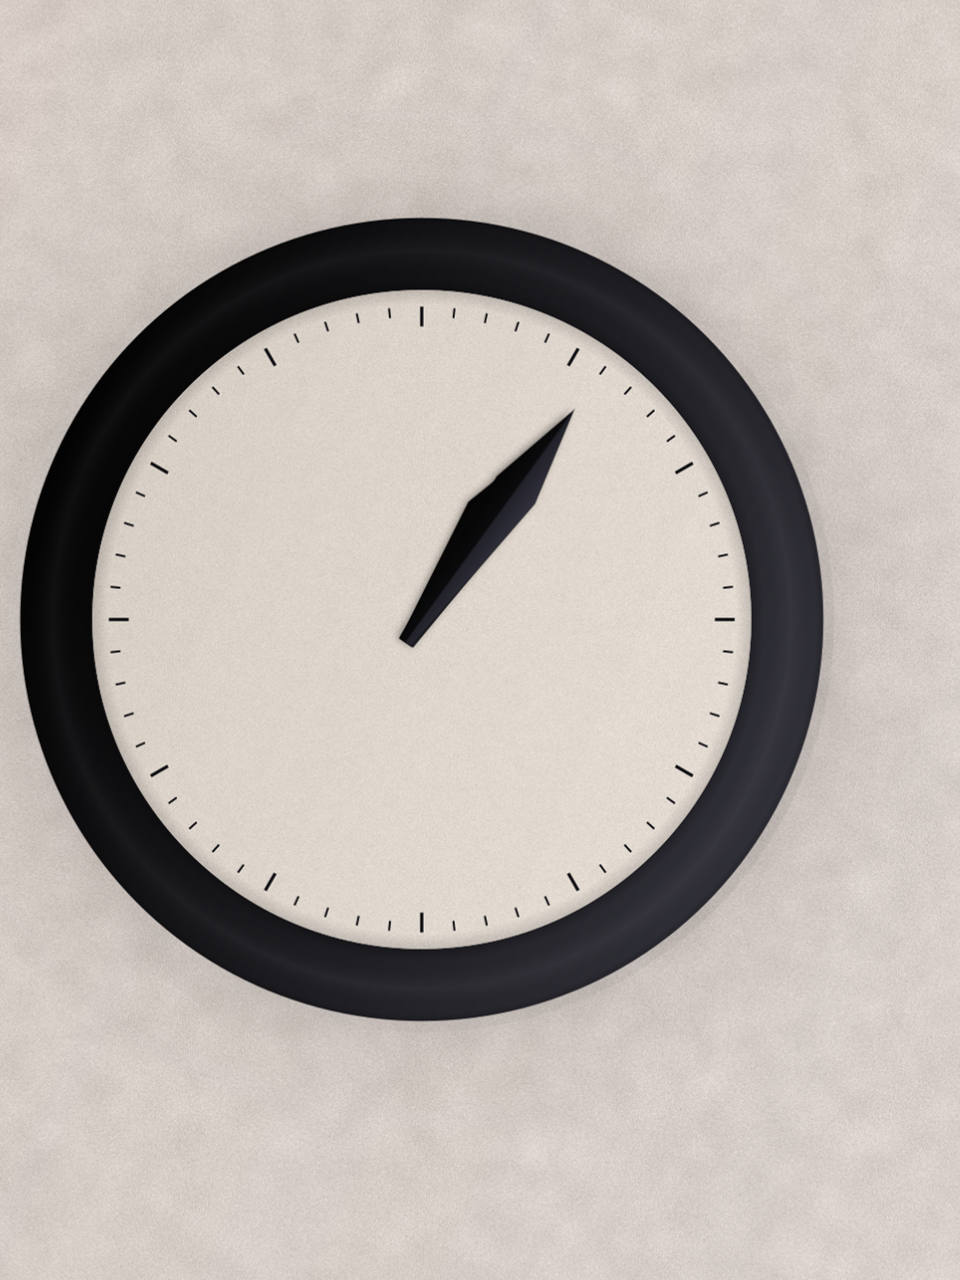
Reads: h=1 m=6
